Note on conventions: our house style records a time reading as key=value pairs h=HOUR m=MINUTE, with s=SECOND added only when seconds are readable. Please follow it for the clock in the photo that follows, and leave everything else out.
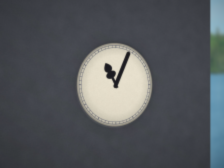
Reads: h=11 m=4
